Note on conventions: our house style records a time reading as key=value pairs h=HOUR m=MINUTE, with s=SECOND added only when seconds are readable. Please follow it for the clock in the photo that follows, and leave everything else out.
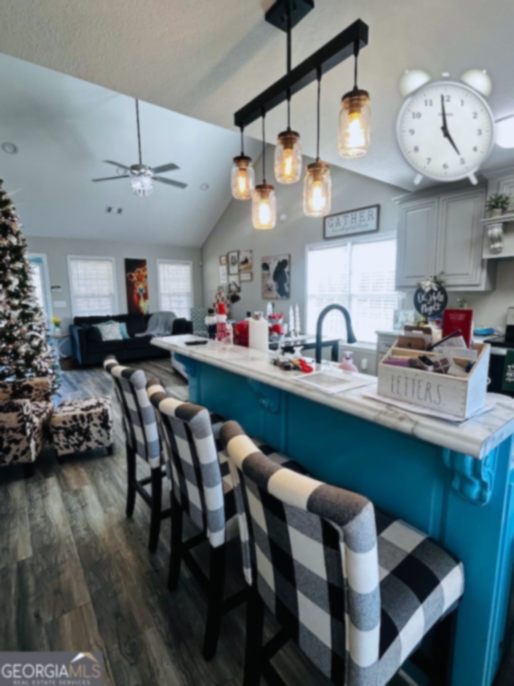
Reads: h=4 m=59
